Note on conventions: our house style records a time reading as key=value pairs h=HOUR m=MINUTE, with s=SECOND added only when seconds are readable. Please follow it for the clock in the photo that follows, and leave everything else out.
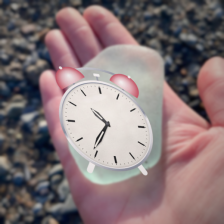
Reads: h=10 m=36
